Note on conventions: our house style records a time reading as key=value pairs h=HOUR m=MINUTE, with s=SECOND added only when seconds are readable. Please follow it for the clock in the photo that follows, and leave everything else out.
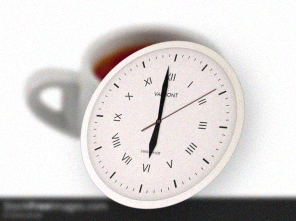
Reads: h=5 m=59 s=9
